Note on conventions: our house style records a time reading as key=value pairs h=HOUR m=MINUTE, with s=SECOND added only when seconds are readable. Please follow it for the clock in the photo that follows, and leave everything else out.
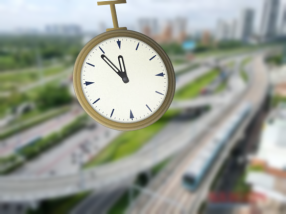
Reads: h=11 m=54
